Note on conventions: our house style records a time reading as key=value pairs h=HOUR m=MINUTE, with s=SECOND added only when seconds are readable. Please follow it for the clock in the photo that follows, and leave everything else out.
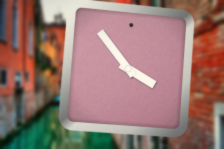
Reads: h=3 m=53
